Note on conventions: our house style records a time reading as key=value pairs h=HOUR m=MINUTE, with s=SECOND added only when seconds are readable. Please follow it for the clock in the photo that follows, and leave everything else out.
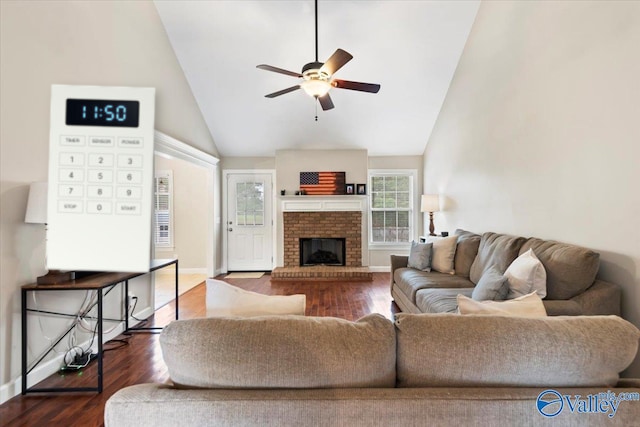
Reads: h=11 m=50
